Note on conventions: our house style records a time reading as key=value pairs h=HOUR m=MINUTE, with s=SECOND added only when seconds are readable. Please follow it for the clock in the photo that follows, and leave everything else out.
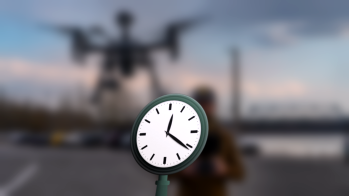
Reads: h=12 m=21
